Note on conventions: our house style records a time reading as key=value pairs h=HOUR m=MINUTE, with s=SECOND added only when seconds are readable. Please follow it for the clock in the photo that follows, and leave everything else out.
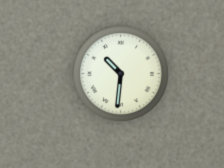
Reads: h=10 m=31
